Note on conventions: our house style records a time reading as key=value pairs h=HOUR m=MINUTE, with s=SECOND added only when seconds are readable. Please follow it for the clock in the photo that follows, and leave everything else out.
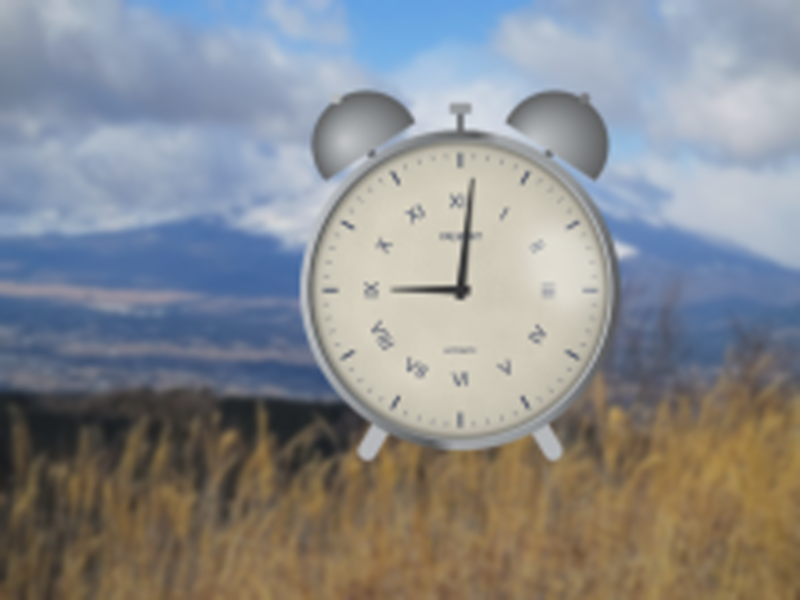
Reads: h=9 m=1
